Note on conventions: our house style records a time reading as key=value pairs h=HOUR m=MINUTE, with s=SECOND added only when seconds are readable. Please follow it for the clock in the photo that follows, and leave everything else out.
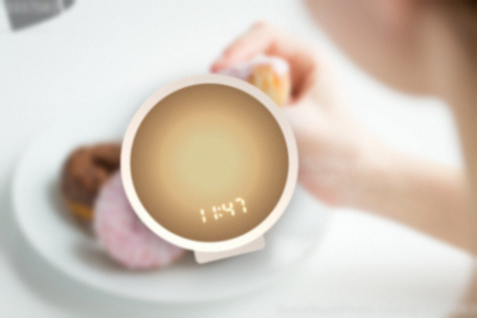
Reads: h=11 m=47
